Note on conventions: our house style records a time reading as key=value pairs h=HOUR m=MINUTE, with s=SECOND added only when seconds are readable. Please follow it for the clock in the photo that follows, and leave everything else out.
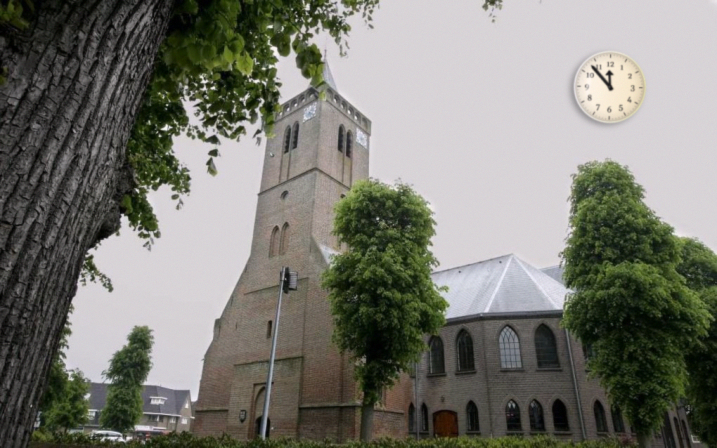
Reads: h=11 m=53
